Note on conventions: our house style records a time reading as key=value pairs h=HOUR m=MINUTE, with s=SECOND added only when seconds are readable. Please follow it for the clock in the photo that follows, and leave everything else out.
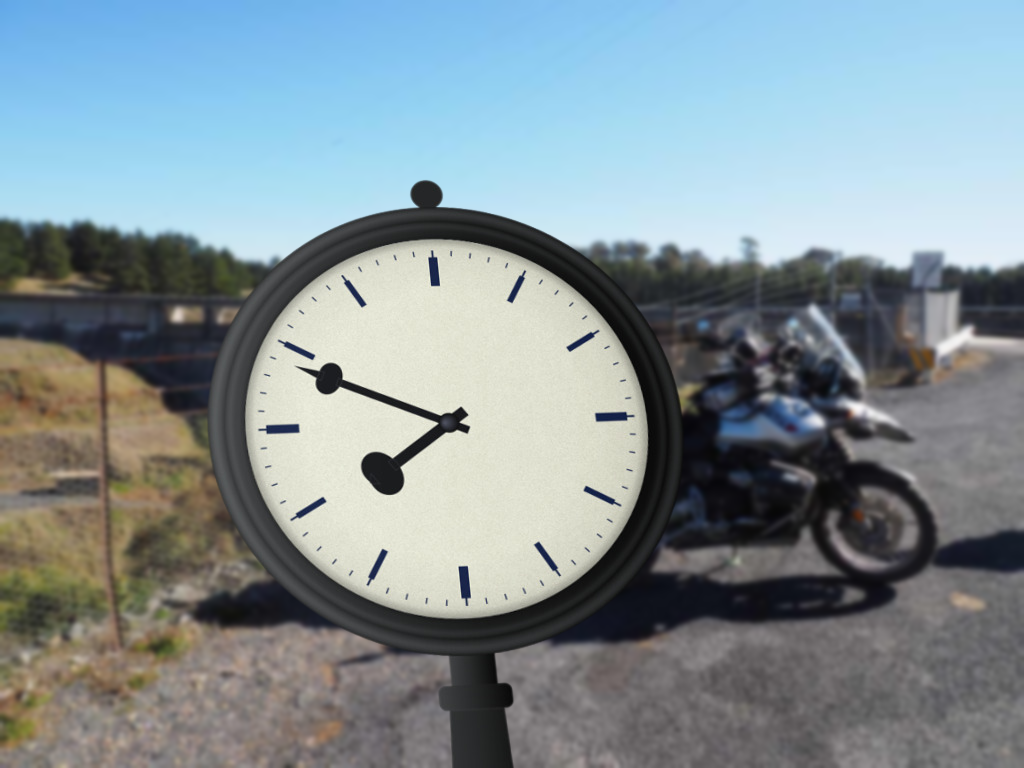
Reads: h=7 m=49
